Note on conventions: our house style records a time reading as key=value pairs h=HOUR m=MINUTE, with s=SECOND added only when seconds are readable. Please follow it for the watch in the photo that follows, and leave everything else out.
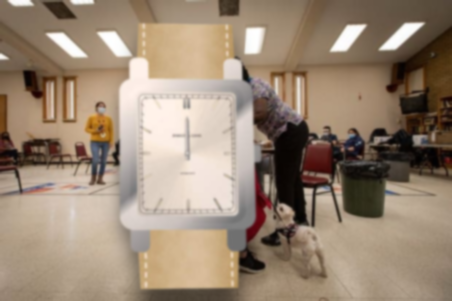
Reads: h=12 m=0
